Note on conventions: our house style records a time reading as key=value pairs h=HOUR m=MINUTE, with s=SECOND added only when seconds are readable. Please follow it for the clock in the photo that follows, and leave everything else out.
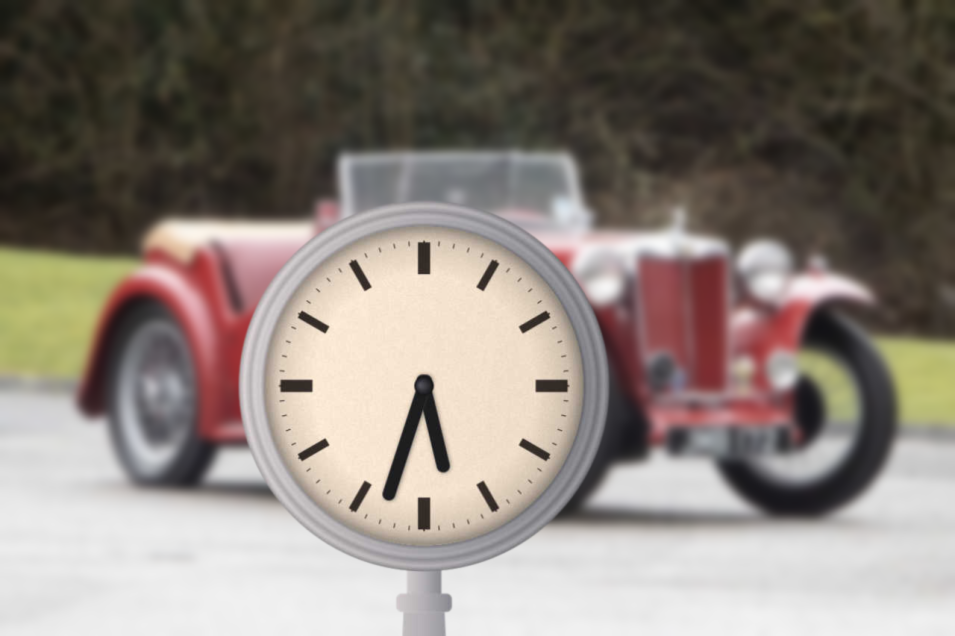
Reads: h=5 m=33
